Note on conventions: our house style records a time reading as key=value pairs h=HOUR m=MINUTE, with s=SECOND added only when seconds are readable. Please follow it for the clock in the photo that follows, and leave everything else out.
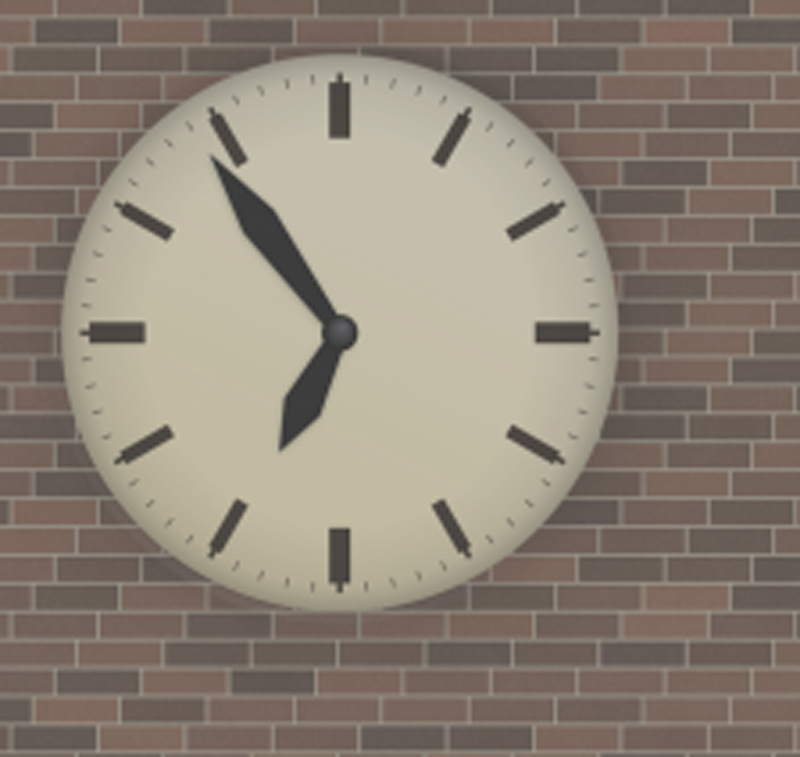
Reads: h=6 m=54
